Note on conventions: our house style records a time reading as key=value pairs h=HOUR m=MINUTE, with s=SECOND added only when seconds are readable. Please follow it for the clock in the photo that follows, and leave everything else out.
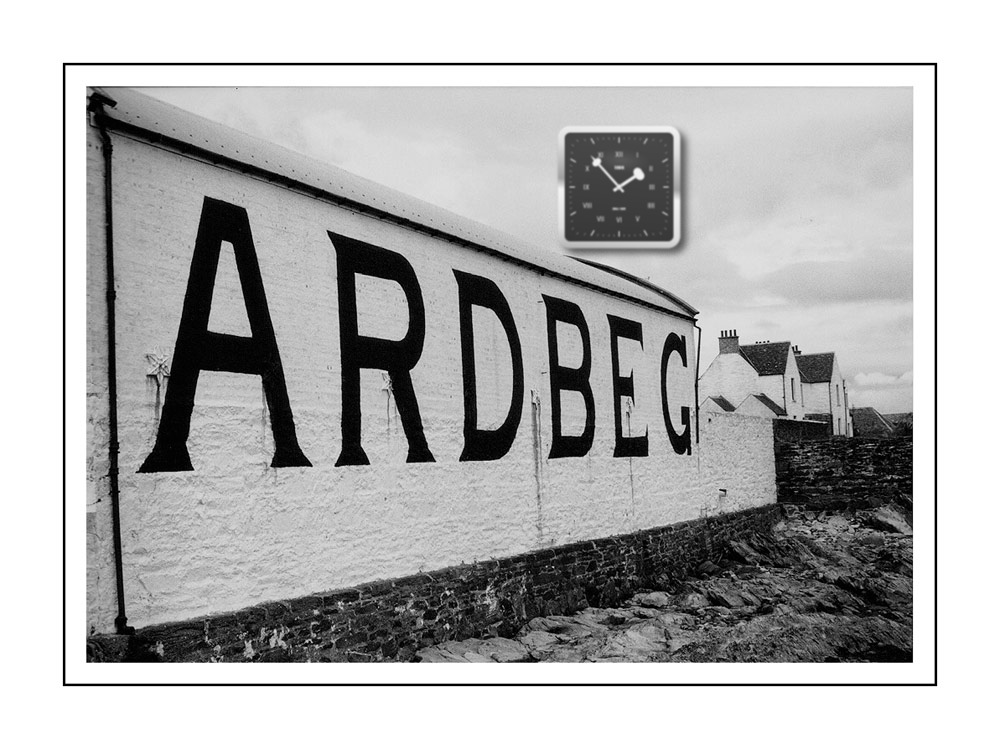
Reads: h=1 m=53
